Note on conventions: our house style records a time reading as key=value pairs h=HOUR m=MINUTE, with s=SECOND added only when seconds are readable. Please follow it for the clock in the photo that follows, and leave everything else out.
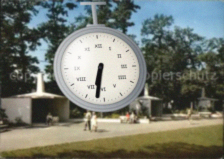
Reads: h=6 m=32
